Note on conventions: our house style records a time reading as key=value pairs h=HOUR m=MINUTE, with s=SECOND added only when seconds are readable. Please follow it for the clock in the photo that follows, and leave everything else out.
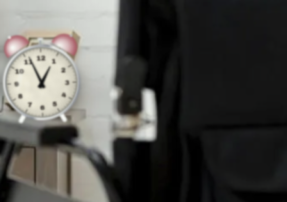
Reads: h=12 m=56
